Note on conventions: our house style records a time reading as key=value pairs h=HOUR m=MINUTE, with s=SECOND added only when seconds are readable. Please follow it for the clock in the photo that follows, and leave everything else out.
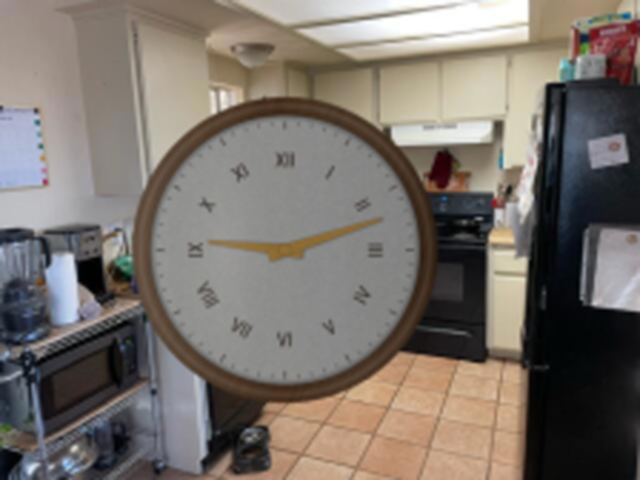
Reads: h=9 m=12
